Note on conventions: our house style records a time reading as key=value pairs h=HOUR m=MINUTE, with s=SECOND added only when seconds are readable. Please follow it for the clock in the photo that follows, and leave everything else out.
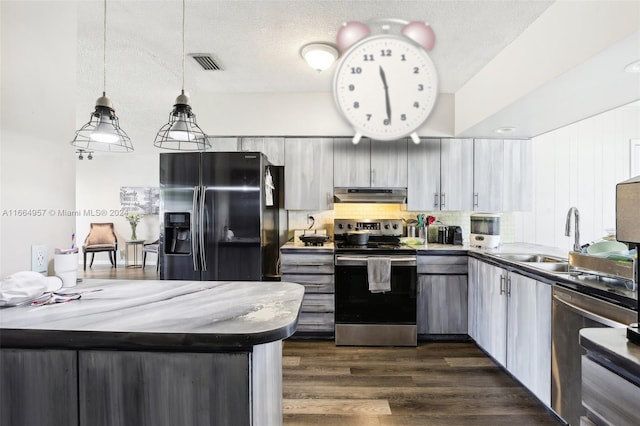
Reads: h=11 m=29
